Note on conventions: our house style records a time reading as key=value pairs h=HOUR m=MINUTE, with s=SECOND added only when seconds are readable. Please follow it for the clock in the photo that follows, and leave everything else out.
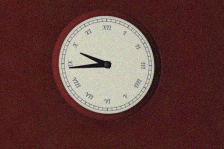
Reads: h=9 m=44
